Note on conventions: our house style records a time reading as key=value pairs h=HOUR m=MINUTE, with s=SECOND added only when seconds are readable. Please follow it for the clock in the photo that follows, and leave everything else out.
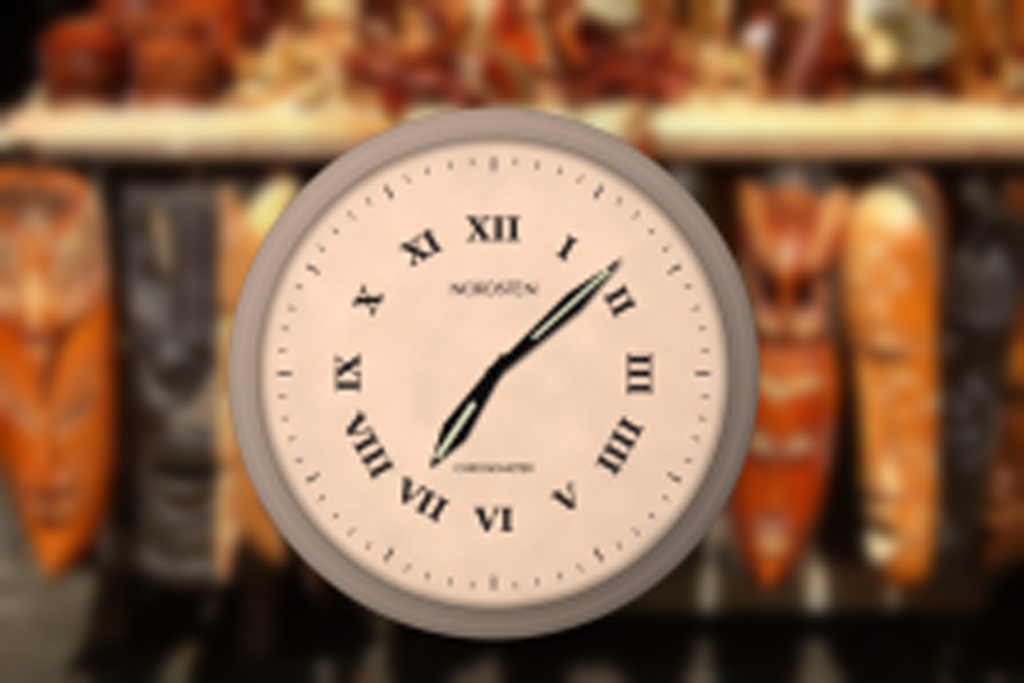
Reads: h=7 m=8
